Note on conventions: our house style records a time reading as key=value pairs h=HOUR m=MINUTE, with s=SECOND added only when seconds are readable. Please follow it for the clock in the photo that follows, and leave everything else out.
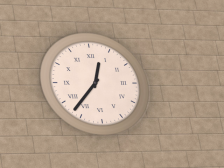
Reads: h=12 m=37
